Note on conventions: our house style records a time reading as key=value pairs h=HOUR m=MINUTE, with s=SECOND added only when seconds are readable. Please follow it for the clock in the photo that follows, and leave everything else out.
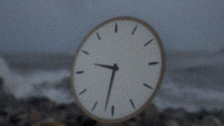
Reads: h=9 m=32
